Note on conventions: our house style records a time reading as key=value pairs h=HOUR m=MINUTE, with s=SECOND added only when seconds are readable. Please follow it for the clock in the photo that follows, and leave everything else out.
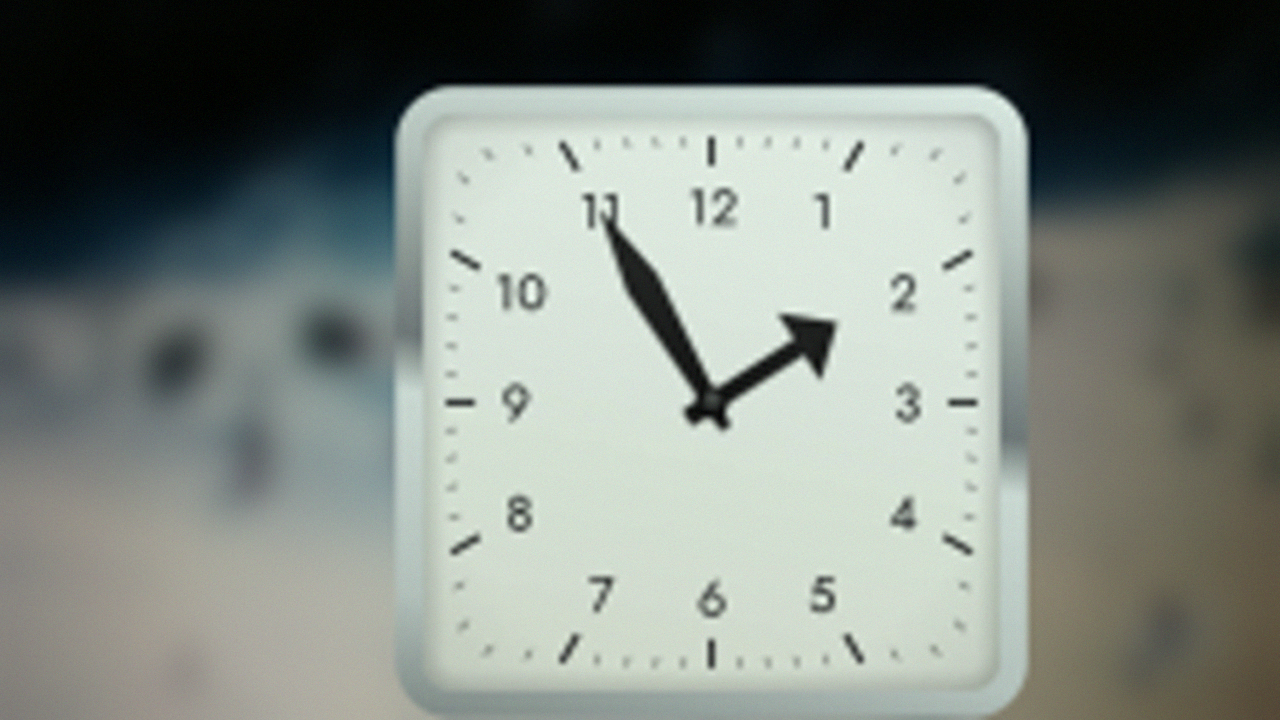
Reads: h=1 m=55
